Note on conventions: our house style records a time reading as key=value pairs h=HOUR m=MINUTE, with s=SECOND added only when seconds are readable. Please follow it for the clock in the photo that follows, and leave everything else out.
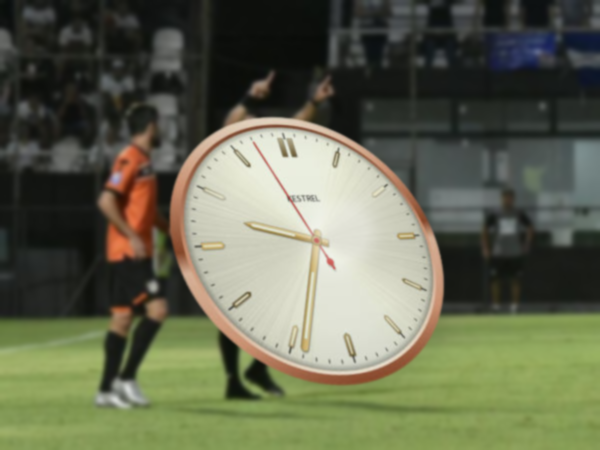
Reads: h=9 m=33 s=57
